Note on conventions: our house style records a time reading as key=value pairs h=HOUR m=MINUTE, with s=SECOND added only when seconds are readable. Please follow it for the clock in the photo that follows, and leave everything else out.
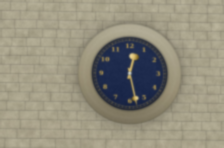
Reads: h=12 m=28
